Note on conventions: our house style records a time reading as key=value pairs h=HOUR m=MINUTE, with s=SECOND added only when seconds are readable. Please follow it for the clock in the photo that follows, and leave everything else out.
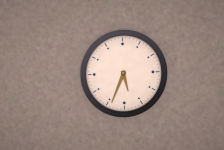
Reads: h=5 m=34
